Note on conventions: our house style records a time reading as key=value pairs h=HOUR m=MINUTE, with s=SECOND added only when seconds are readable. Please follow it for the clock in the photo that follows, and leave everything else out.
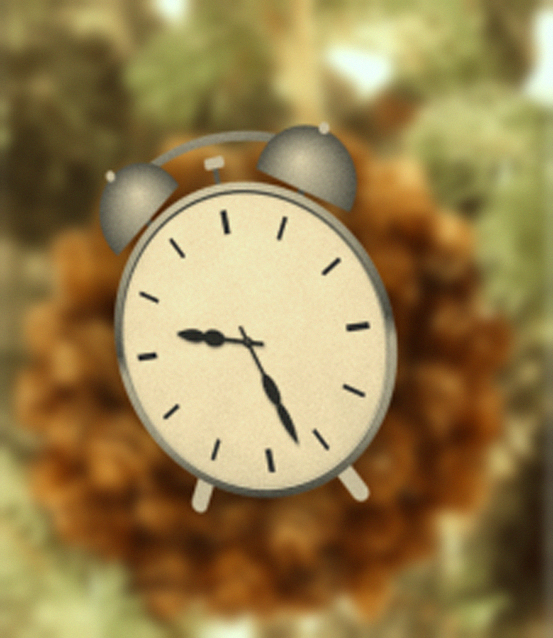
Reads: h=9 m=27
